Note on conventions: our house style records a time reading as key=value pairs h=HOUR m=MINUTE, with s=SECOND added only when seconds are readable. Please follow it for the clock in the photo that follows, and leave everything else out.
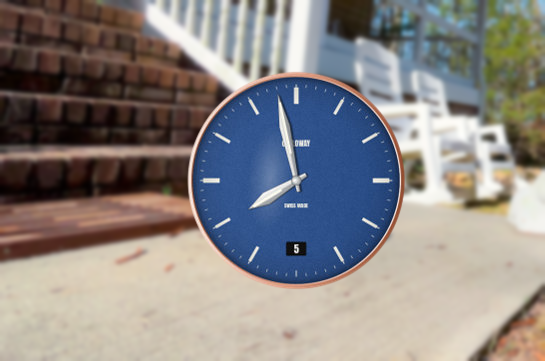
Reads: h=7 m=58
